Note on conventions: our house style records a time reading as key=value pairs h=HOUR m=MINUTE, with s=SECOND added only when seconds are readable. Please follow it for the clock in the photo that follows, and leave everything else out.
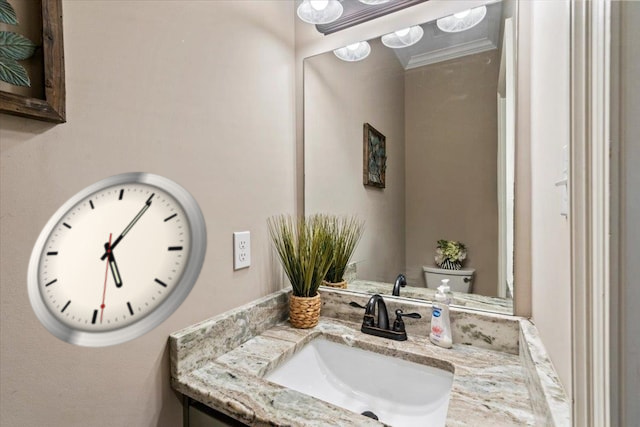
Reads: h=5 m=5 s=29
